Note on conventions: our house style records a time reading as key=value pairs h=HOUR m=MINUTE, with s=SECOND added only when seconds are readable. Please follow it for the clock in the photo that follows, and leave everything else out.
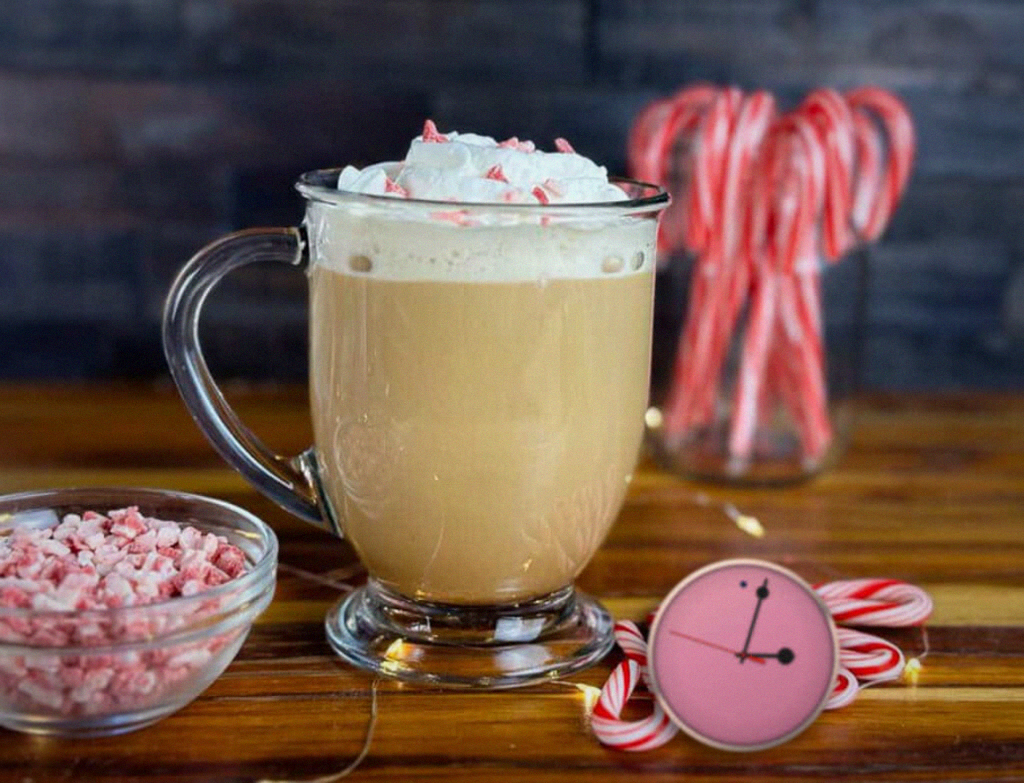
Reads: h=3 m=2 s=48
